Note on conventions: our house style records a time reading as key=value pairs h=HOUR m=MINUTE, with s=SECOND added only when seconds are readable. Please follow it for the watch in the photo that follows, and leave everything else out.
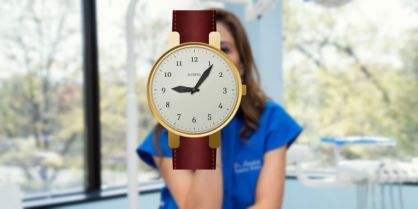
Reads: h=9 m=6
